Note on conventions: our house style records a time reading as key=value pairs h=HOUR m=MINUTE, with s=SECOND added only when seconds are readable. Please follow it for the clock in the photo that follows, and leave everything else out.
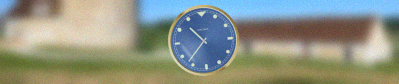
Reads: h=10 m=37
